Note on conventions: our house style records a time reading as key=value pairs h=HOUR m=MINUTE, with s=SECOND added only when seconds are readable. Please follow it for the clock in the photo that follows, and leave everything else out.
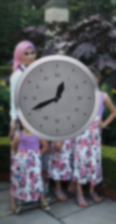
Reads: h=12 m=41
